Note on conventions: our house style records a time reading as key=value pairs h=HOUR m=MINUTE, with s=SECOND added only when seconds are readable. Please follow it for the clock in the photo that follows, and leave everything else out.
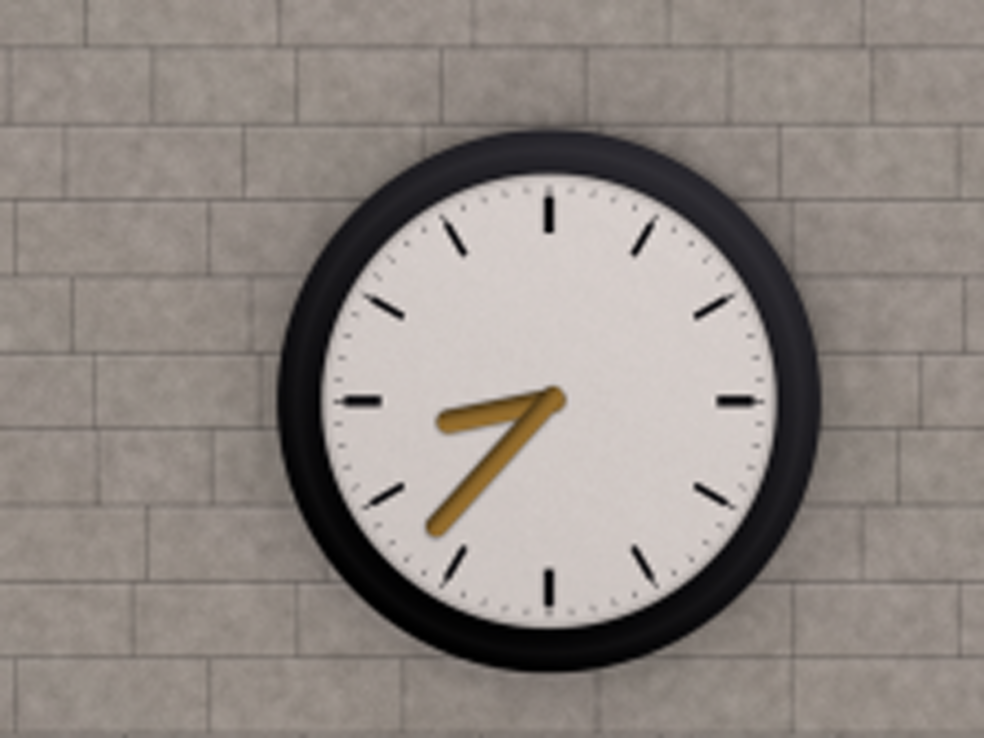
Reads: h=8 m=37
